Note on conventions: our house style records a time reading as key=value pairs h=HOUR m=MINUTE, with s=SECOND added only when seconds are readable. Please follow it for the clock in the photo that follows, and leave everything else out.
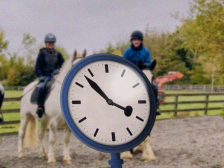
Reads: h=3 m=53
